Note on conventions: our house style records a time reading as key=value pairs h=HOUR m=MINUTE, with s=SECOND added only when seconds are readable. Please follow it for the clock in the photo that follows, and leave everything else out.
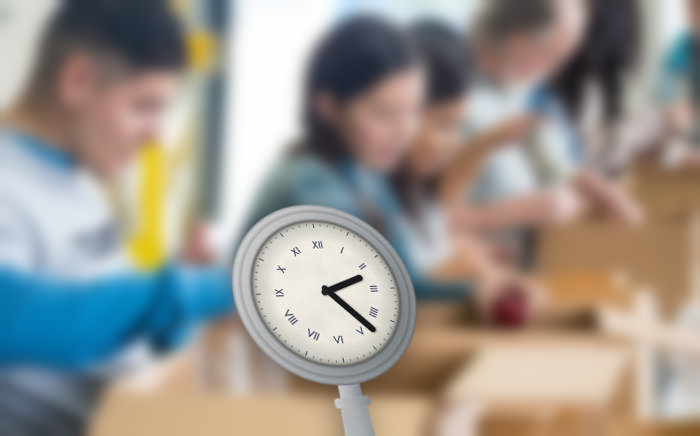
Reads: h=2 m=23
